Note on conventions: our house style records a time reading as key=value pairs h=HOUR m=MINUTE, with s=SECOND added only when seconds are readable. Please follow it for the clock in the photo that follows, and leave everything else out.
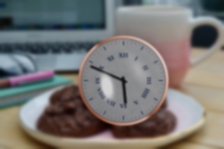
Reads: h=5 m=49
